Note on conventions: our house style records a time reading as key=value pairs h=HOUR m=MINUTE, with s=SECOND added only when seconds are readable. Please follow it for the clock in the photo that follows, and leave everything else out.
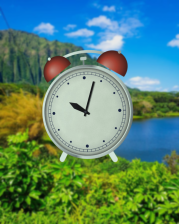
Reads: h=10 m=3
